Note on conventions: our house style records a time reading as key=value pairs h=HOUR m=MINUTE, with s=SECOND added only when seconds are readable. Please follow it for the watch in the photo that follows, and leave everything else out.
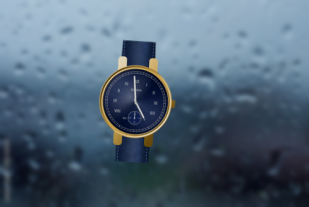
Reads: h=4 m=59
